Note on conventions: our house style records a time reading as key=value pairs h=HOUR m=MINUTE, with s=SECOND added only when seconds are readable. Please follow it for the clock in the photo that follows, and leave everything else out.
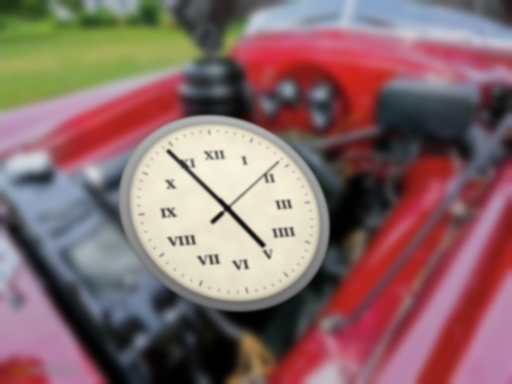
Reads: h=4 m=54 s=9
